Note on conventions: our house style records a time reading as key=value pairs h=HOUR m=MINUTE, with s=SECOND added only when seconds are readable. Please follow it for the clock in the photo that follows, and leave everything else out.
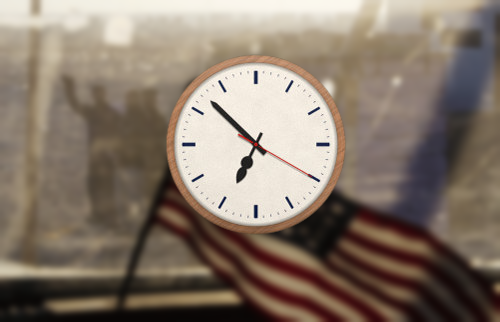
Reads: h=6 m=52 s=20
